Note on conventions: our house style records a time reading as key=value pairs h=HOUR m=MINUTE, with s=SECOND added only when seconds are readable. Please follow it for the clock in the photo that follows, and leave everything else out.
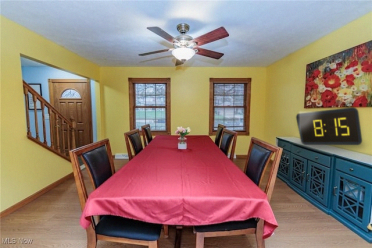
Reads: h=8 m=15
